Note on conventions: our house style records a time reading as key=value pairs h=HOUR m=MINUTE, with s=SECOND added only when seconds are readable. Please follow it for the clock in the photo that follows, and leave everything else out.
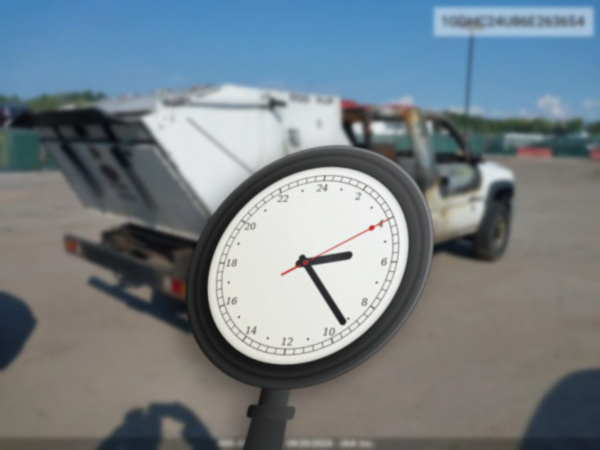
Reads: h=5 m=23 s=10
